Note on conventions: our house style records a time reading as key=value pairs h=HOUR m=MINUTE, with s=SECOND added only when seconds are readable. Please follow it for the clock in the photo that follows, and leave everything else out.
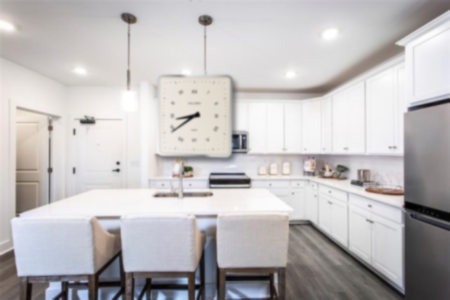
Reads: h=8 m=39
